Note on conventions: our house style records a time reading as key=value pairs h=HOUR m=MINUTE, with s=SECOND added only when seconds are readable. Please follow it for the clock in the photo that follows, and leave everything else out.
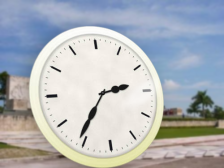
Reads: h=2 m=36
